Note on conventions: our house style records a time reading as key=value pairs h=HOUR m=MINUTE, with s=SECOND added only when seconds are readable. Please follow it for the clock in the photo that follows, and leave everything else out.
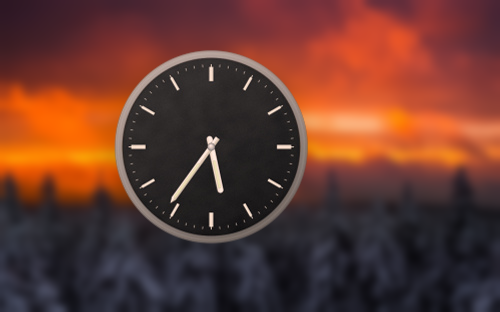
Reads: h=5 m=36
